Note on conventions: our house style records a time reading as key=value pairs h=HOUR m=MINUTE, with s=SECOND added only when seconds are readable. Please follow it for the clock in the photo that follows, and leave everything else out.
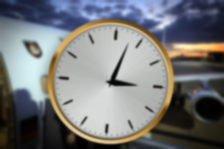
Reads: h=3 m=3
